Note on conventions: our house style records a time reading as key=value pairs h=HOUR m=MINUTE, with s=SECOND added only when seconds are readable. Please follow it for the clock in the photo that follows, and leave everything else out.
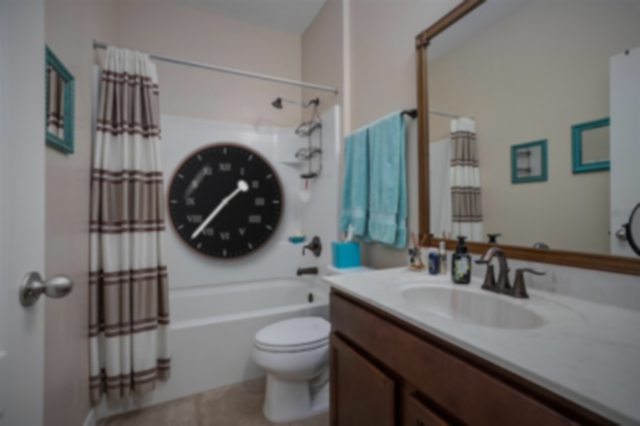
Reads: h=1 m=37
